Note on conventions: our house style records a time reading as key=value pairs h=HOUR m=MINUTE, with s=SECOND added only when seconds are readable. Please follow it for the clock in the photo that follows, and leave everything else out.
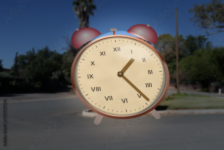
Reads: h=1 m=24
